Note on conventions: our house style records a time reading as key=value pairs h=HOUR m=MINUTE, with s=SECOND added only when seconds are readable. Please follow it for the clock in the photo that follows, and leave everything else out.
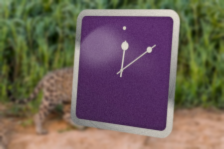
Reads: h=12 m=9
